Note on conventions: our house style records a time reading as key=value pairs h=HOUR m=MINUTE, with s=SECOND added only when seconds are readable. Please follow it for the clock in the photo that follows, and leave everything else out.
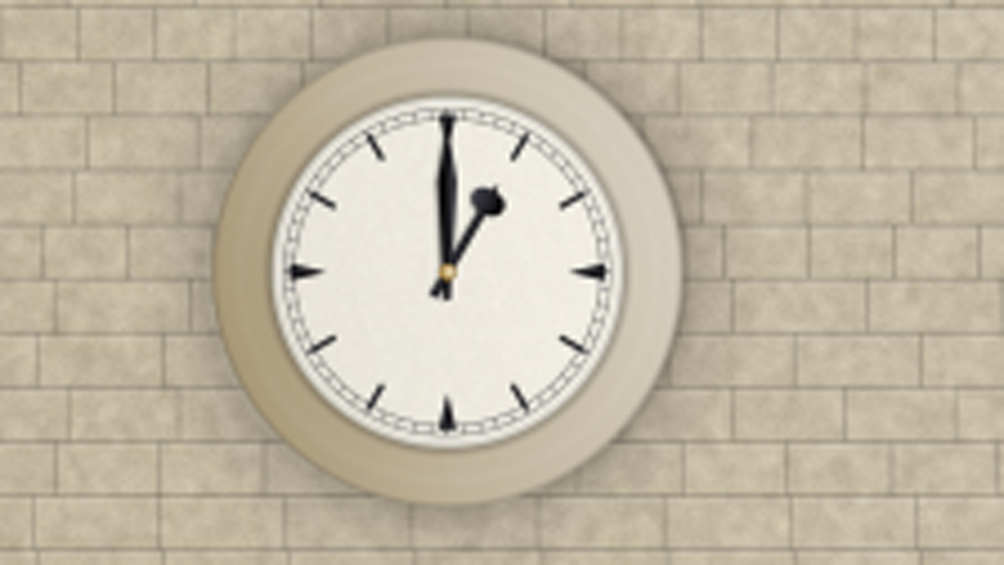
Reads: h=1 m=0
